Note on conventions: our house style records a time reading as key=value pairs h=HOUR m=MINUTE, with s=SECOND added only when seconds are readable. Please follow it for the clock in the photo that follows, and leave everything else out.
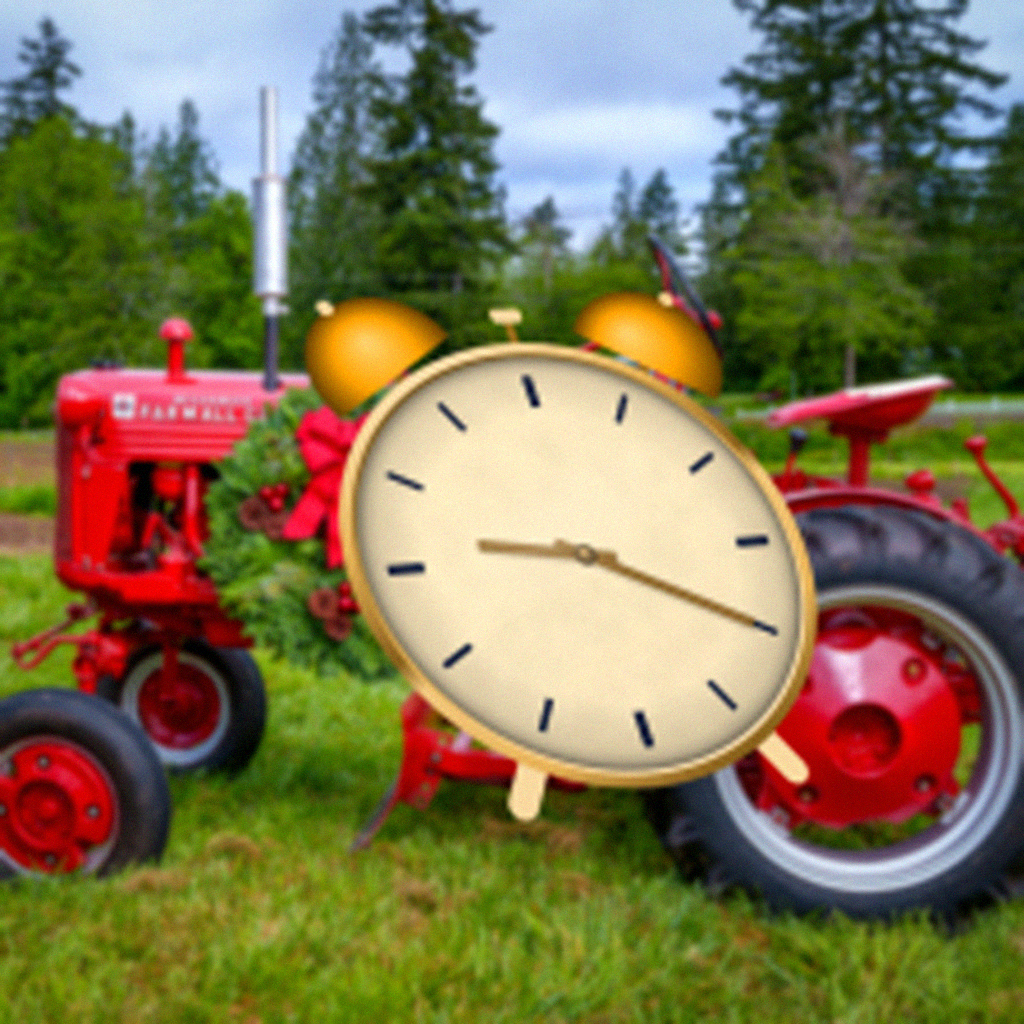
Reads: h=9 m=20
